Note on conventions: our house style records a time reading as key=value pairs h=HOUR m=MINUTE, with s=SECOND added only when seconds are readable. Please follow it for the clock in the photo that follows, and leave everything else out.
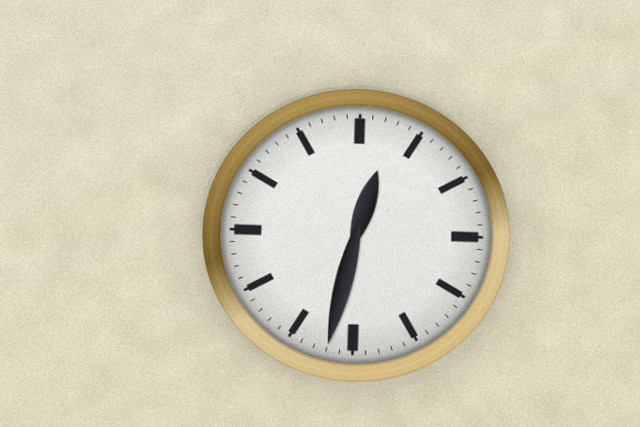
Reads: h=12 m=32
